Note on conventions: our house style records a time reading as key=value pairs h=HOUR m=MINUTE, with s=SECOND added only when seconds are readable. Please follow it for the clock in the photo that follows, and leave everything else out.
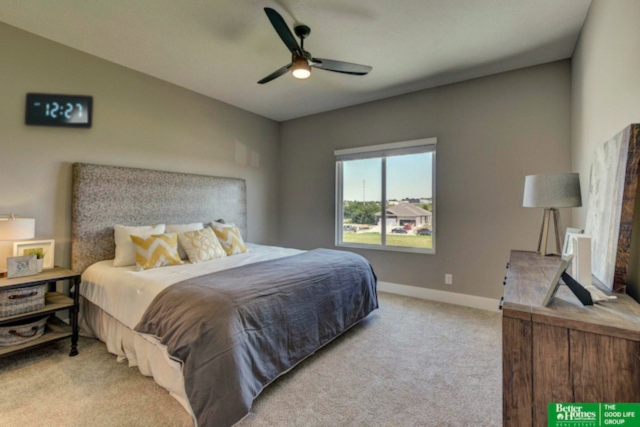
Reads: h=12 m=27
